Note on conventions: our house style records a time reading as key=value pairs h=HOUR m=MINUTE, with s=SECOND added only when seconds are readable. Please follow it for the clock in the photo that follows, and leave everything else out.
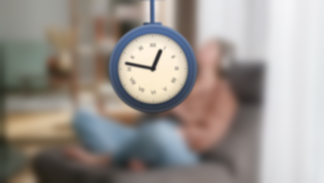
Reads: h=12 m=47
